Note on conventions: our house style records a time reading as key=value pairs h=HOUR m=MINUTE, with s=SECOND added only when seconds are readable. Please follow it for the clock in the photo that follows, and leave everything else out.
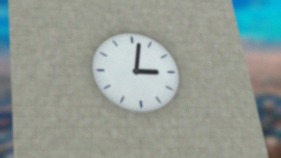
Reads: h=3 m=2
